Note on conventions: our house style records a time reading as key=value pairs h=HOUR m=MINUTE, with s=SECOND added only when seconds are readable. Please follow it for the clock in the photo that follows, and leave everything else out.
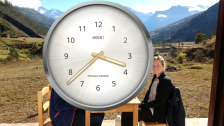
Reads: h=3 m=38
